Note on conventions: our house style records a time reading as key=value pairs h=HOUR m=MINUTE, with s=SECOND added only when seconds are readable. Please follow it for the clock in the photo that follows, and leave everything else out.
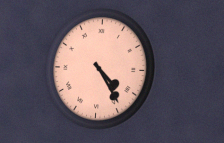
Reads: h=4 m=24
